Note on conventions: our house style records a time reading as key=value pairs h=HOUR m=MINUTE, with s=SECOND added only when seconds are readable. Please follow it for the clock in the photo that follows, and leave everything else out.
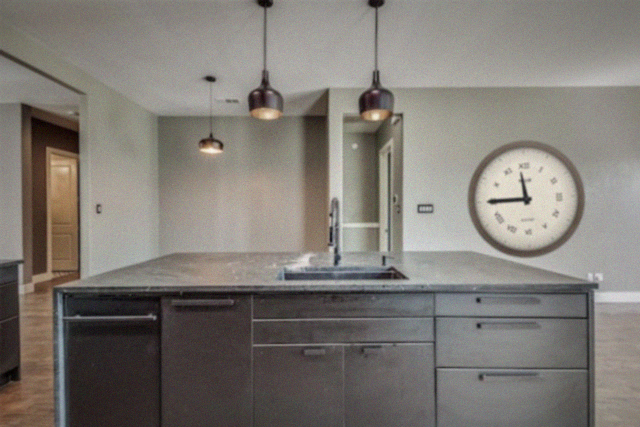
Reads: h=11 m=45
